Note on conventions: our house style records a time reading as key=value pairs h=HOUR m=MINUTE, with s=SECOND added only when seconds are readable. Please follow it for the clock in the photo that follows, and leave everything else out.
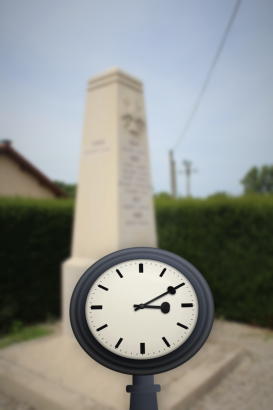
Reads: h=3 m=10
